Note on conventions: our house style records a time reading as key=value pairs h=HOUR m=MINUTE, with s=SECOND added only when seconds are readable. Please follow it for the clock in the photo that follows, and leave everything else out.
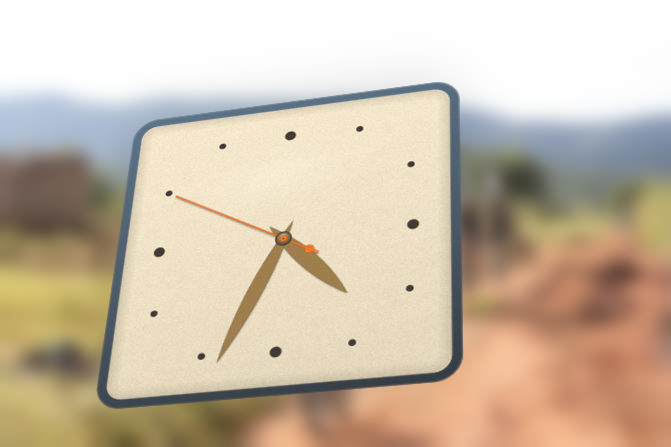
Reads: h=4 m=33 s=50
